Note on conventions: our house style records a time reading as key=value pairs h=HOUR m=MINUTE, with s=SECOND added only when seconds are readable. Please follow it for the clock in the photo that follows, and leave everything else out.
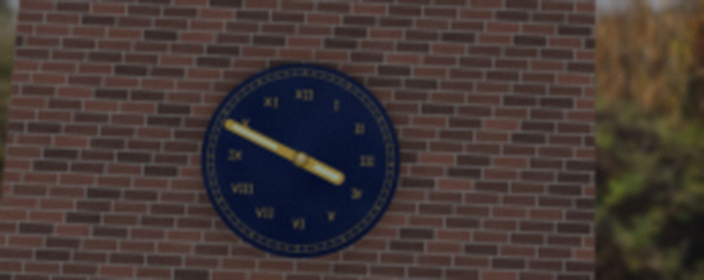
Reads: h=3 m=49
